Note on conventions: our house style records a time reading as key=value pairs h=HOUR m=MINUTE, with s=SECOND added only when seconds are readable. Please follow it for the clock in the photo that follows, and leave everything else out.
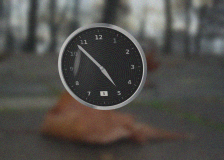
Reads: h=4 m=53
